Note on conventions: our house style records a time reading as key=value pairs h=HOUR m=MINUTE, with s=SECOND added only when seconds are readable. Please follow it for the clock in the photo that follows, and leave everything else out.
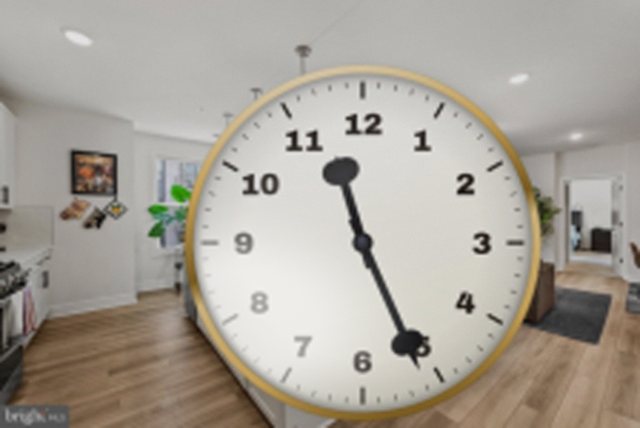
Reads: h=11 m=26
